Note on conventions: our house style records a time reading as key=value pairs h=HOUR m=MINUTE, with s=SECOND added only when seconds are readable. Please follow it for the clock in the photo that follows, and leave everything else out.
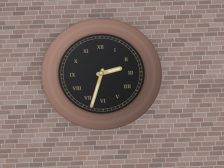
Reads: h=2 m=33
